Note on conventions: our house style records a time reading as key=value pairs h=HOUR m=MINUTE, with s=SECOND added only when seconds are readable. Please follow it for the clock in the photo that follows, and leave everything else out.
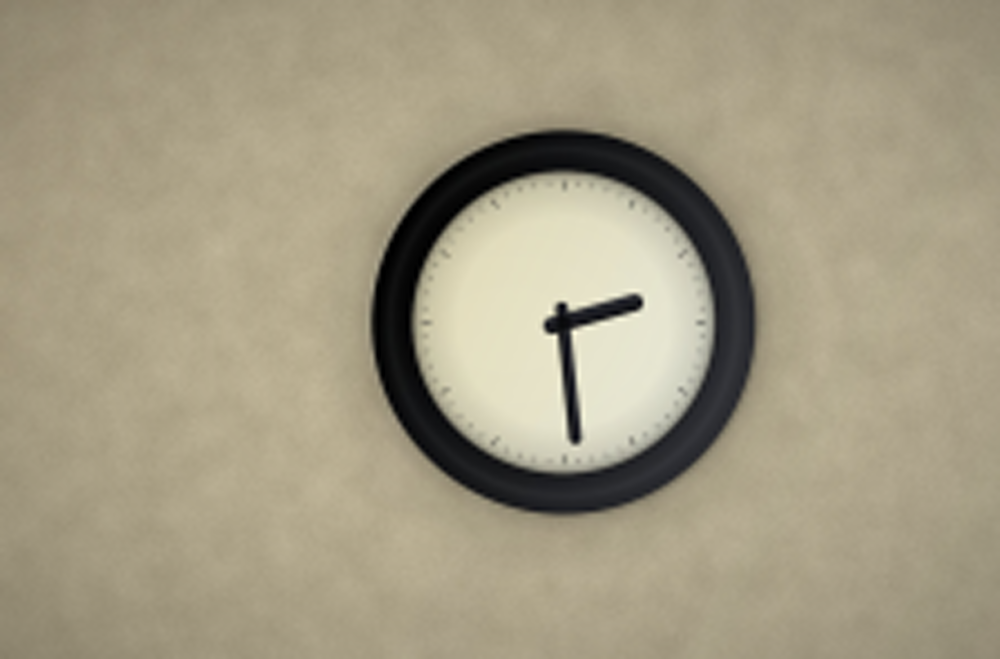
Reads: h=2 m=29
